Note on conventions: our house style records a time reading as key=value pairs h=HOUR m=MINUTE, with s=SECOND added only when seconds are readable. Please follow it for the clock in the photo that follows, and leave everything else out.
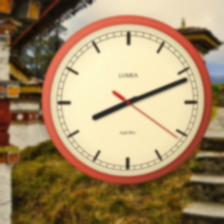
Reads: h=8 m=11 s=21
